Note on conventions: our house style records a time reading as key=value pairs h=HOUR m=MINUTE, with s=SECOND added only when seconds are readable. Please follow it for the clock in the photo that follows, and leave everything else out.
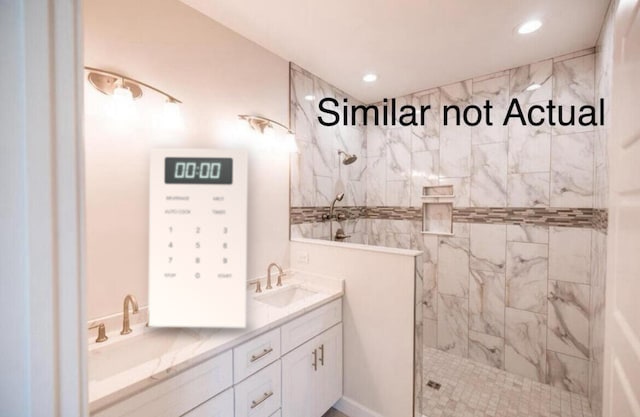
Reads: h=0 m=0
